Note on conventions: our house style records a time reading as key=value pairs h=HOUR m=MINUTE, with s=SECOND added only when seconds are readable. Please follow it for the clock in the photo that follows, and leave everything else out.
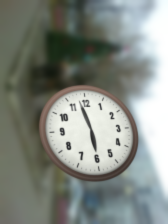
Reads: h=5 m=58
